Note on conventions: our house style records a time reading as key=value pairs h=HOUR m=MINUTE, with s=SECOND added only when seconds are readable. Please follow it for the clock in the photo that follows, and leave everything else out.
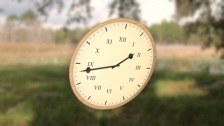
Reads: h=1 m=43
